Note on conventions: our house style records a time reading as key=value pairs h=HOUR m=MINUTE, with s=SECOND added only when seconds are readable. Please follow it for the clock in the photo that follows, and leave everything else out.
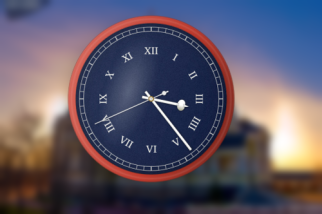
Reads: h=3 m=23 s=41
